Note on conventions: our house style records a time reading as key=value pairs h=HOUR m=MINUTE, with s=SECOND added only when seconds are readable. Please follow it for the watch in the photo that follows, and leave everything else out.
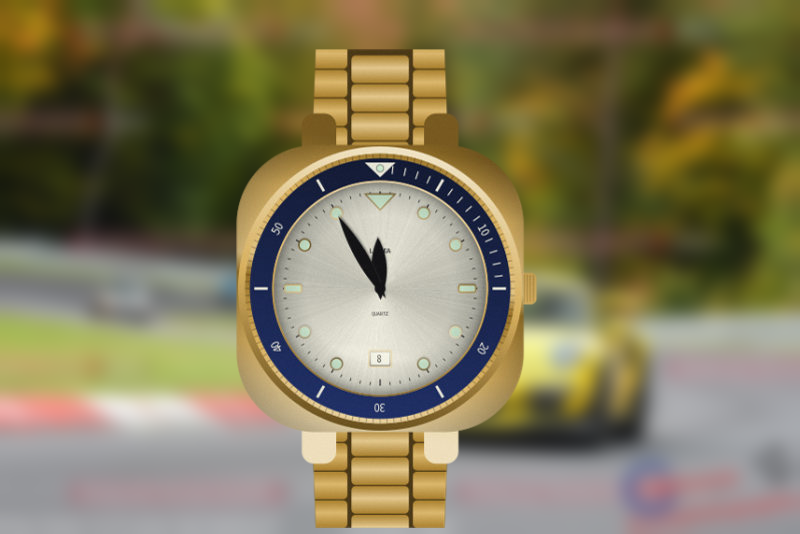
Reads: h=11 m=55
